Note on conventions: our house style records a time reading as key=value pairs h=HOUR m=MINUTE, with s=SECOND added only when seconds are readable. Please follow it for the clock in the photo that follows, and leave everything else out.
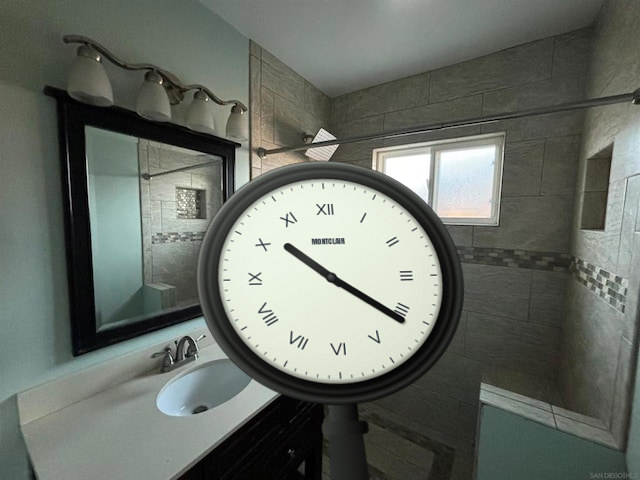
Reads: h=10 m=21
